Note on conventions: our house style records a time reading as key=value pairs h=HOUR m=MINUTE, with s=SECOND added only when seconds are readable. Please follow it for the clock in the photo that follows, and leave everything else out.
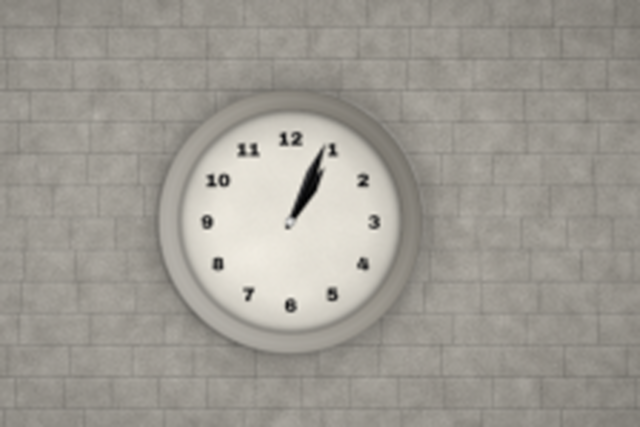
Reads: h=1 m=4
